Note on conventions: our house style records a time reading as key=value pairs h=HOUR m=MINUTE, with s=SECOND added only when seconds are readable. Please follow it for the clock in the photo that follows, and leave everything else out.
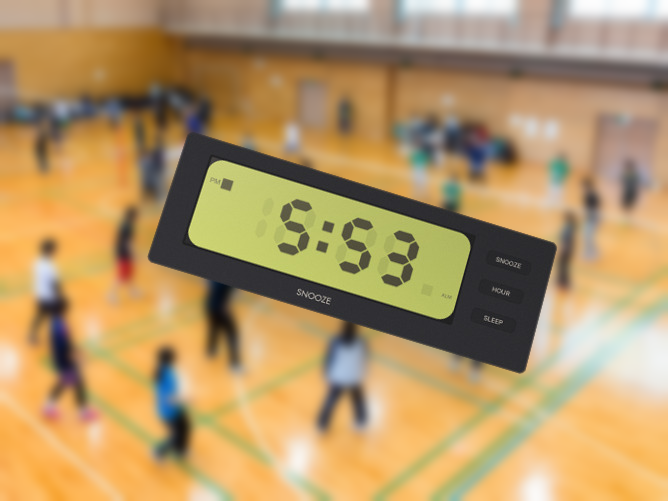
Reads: h=5 m=53
